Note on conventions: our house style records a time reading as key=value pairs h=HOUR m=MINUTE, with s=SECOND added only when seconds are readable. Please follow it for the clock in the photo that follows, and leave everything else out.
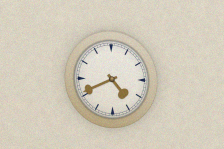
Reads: h=4 m=41
